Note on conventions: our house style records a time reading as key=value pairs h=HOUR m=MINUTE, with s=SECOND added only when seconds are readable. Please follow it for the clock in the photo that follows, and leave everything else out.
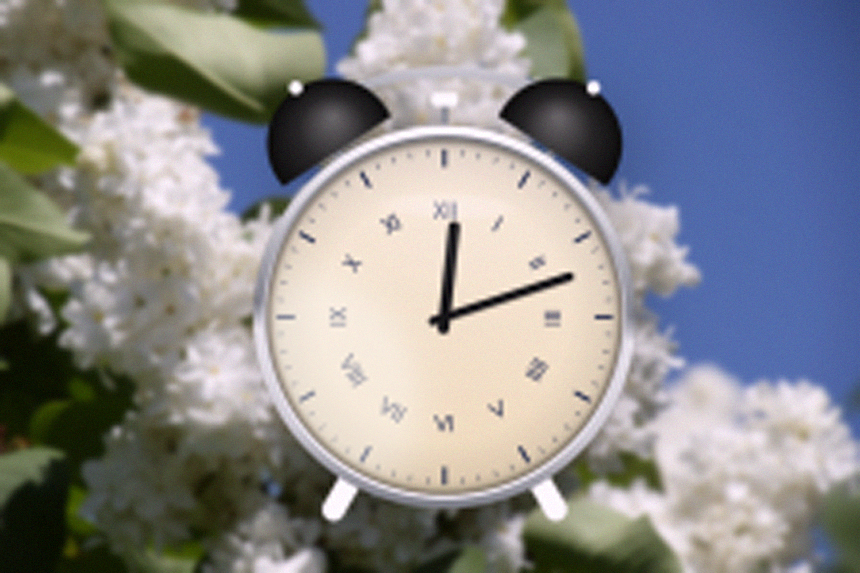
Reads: h=12 m=12
